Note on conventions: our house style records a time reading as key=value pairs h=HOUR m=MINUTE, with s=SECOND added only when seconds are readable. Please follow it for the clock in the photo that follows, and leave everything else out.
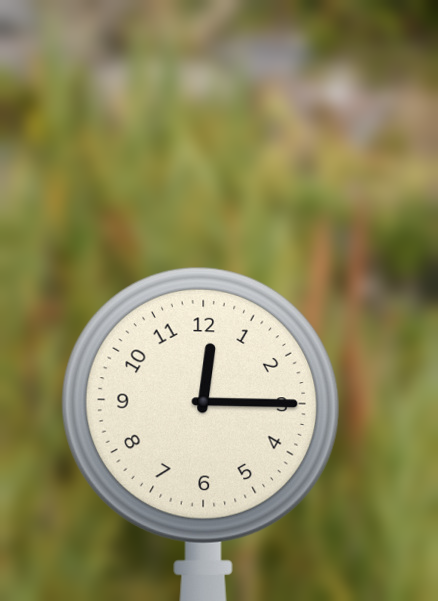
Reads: h=12 m=15
